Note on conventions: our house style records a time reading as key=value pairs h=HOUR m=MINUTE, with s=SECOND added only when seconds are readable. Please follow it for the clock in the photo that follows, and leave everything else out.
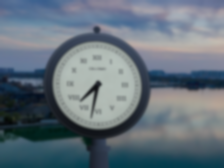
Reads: h=7 m=32
